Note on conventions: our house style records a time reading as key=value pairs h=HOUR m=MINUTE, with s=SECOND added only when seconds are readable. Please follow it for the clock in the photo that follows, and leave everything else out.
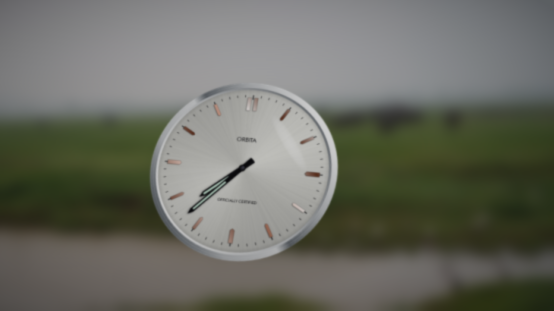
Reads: h=7 m=37
